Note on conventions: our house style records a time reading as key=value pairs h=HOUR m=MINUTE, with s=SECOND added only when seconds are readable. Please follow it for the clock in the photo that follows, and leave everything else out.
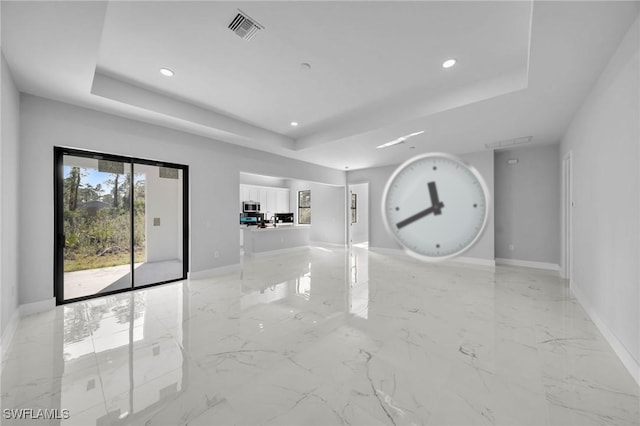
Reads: h=11 m=41
